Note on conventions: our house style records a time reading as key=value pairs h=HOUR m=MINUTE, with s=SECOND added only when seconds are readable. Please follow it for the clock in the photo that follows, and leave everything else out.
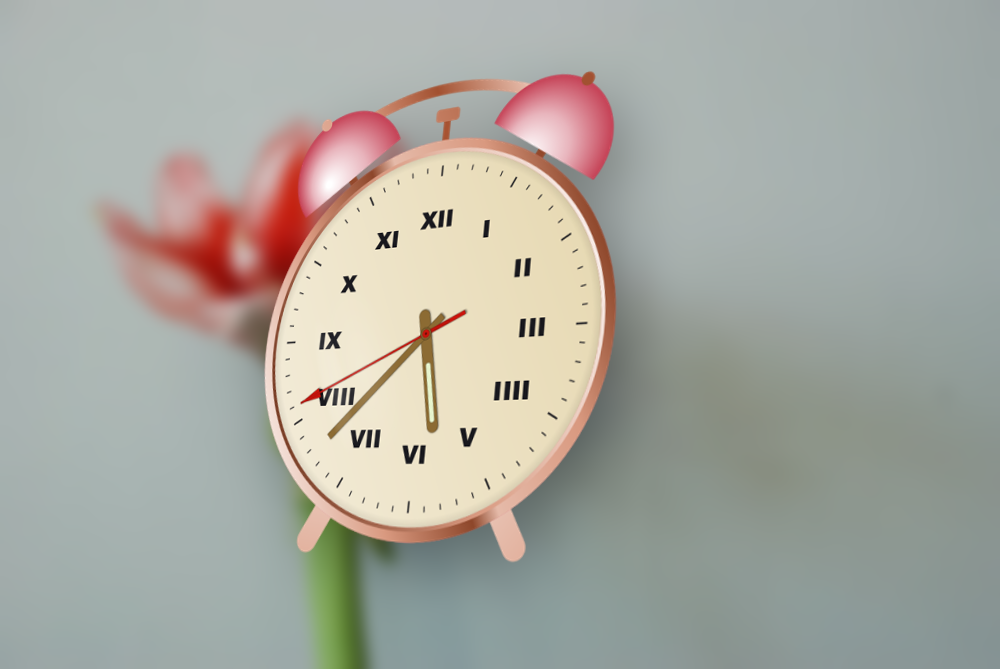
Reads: h=5 m=37 s=41
